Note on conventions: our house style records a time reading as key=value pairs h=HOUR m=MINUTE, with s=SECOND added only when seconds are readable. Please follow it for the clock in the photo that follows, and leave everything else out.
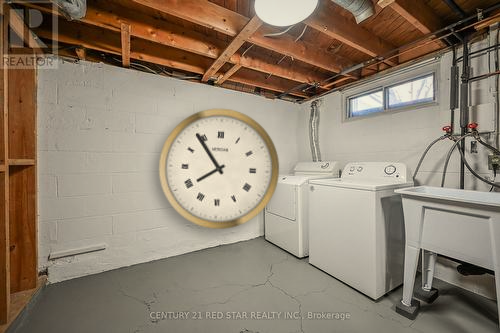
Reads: h=7 m=54
